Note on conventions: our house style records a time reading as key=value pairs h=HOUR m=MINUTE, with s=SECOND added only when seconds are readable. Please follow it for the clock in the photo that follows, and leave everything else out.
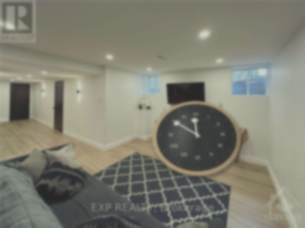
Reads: h=11 m=51
